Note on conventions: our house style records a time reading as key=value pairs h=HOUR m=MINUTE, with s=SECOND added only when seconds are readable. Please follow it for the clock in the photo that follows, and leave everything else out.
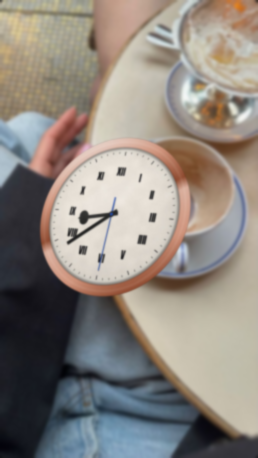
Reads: h=8 m=38 s=30
